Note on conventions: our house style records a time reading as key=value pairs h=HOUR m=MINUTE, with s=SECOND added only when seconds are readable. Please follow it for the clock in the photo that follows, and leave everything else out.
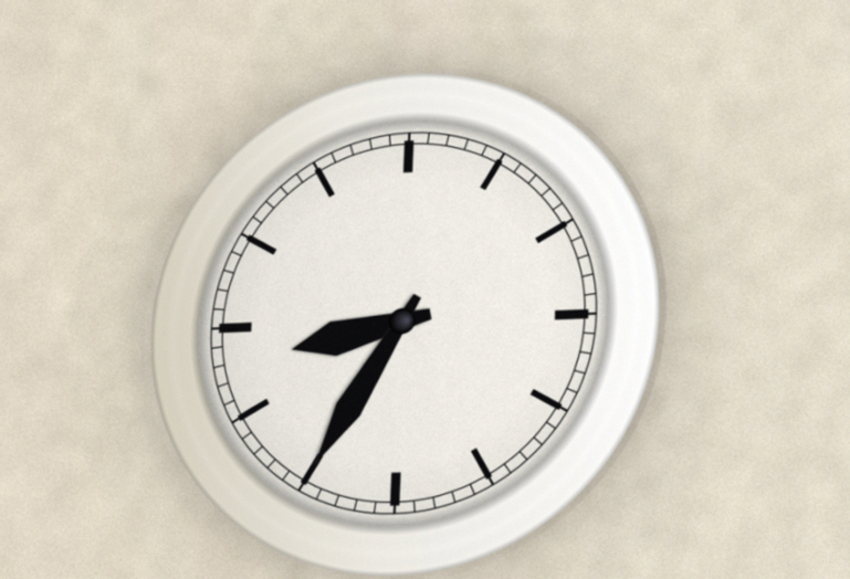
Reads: h=8 m=35
